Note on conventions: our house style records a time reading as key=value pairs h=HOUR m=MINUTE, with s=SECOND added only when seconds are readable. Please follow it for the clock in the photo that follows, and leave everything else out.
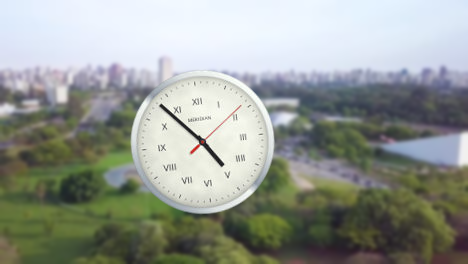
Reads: h=4 m=53 s=9
